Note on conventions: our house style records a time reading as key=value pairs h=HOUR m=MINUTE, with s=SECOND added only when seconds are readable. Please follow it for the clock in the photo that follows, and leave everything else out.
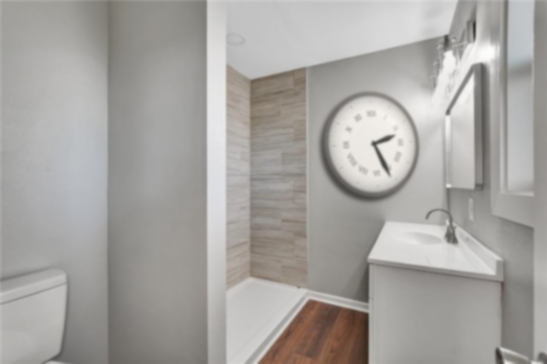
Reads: h=2 m=26
